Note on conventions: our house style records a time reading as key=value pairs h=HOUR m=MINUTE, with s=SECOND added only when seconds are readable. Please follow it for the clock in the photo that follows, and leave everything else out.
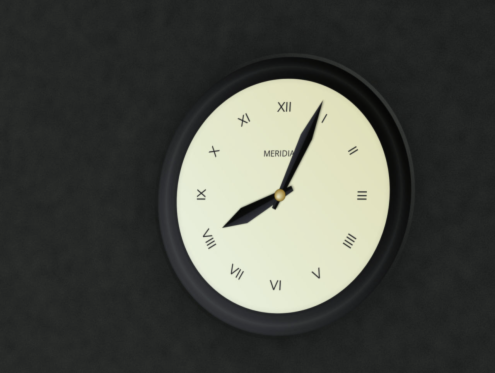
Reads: h=8 m=4
